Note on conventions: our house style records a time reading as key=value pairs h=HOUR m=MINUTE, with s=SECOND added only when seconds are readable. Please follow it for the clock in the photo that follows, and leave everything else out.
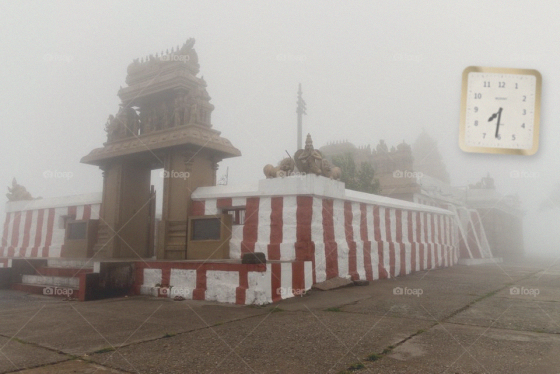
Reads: h=7 m=31
